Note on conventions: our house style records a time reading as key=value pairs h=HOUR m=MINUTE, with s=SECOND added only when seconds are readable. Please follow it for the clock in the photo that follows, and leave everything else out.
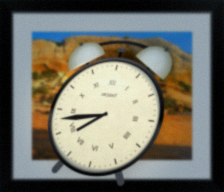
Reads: h=7 m=43
